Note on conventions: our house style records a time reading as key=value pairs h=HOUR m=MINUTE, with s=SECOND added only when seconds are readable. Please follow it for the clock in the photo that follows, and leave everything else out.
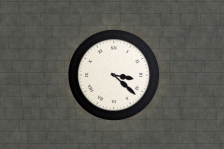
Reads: h=3 m=22
